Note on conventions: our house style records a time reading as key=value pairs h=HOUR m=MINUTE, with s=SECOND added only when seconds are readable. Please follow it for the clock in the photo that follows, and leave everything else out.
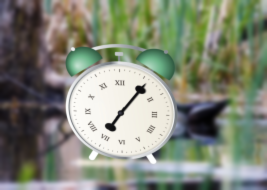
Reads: h=7 m=6
